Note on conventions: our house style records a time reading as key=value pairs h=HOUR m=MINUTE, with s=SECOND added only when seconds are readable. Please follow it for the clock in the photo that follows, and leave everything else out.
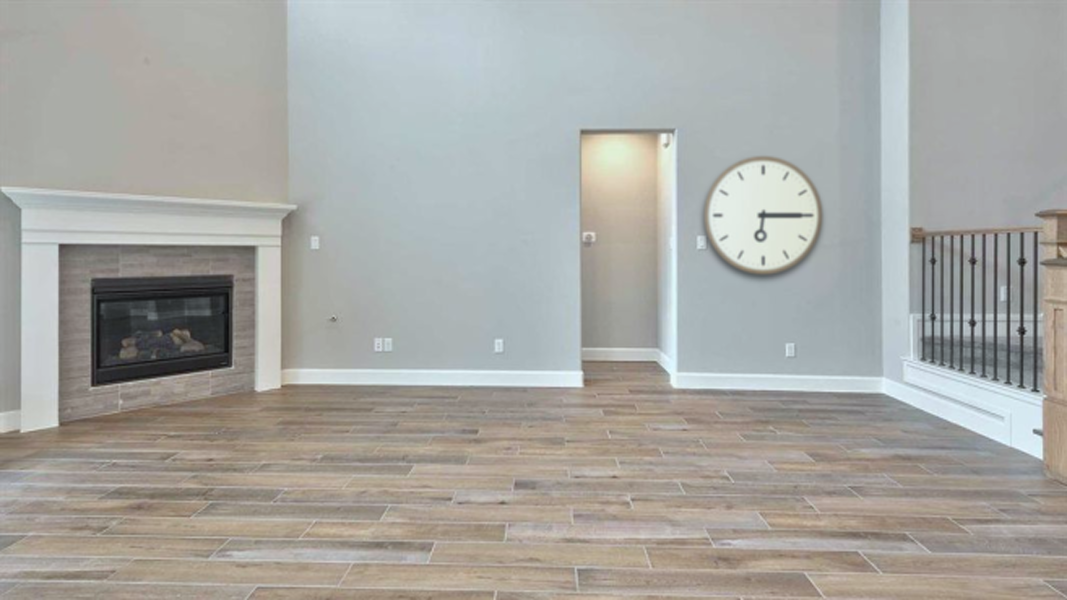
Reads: h=6 m=15
